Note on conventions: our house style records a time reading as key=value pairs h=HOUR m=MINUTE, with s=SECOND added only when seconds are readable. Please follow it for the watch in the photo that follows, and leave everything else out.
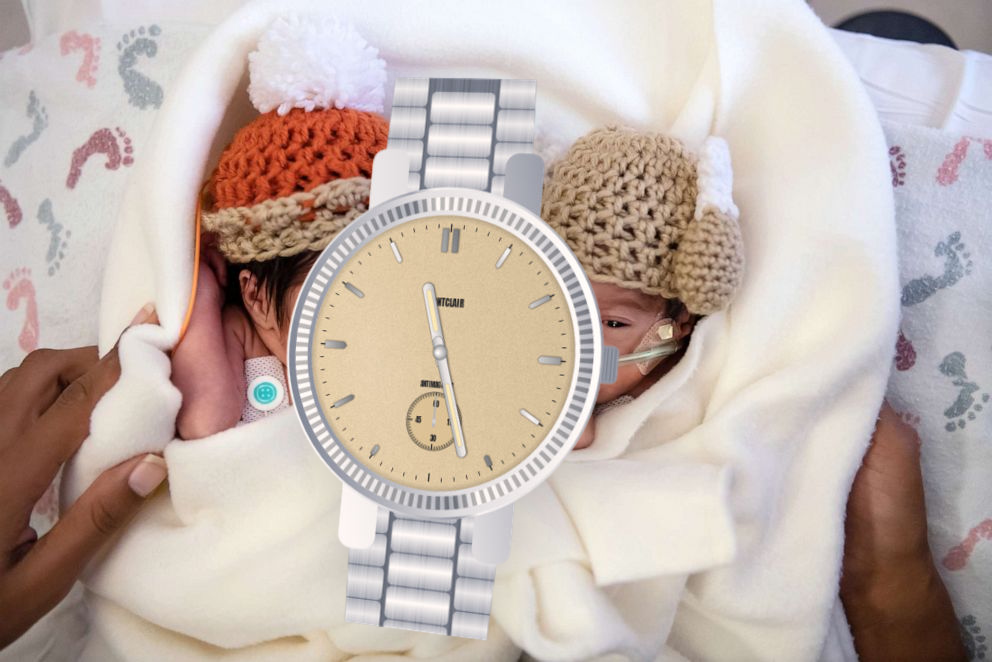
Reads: h=11 m=27
